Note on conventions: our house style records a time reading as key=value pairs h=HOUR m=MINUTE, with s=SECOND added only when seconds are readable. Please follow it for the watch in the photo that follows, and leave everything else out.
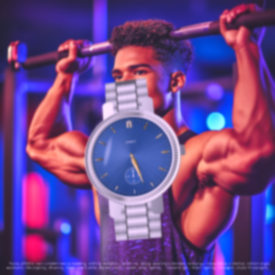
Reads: h=5 m=27
